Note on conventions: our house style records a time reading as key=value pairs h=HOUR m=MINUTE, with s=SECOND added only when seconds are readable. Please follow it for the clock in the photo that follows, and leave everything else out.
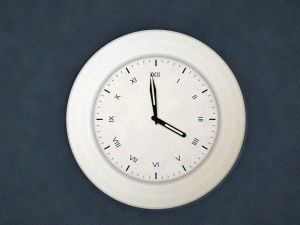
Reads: h=3 m=59
